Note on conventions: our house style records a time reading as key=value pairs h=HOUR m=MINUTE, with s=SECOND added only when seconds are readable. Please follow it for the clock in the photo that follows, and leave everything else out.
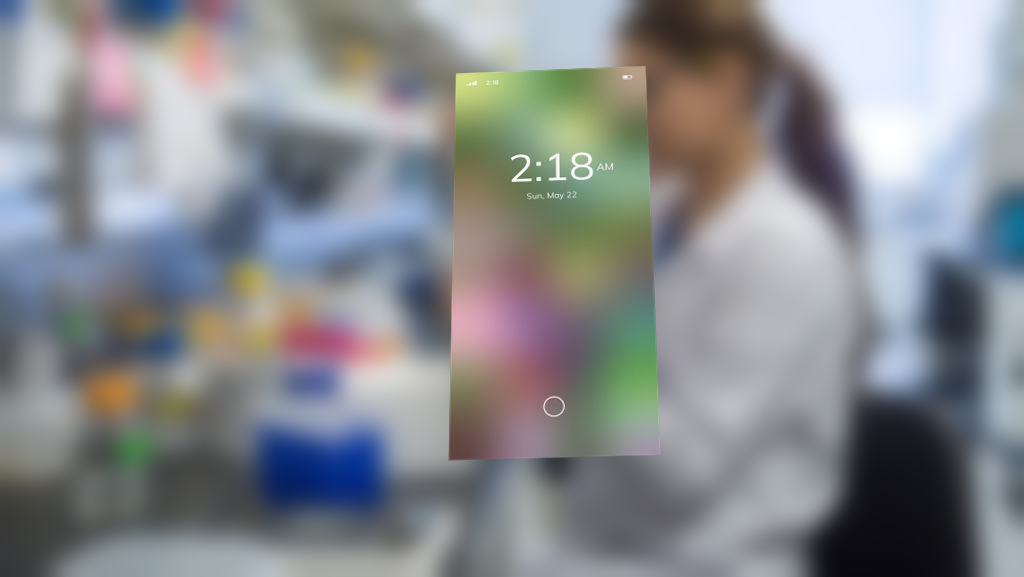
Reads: h=2 m=18
